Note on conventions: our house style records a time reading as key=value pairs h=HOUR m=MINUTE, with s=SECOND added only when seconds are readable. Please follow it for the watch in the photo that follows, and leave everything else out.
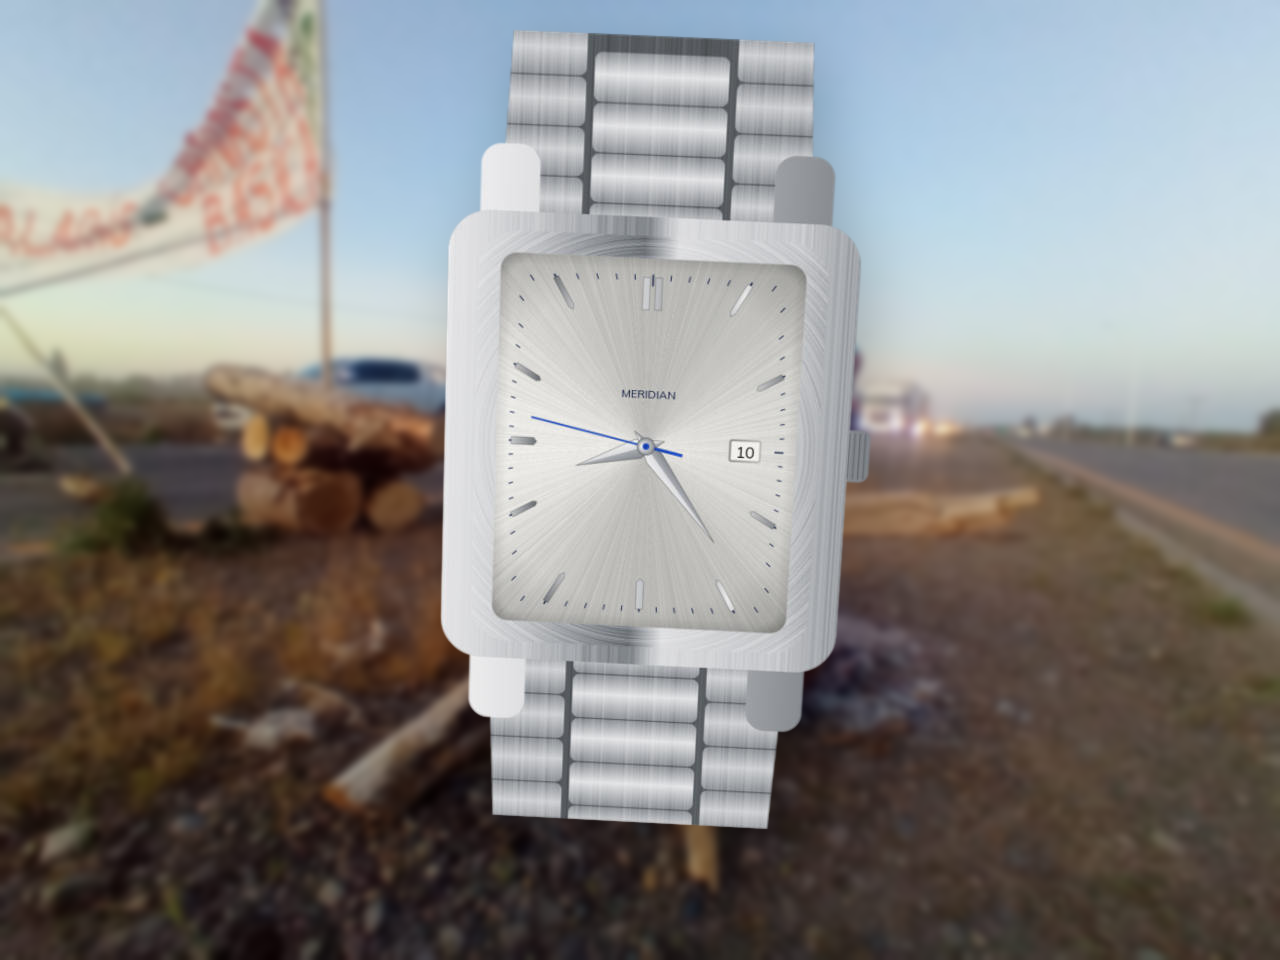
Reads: h=8 m=23 s=47
